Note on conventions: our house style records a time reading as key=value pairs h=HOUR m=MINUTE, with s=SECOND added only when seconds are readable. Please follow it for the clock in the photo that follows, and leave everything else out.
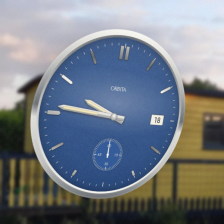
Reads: h=9 m=46
